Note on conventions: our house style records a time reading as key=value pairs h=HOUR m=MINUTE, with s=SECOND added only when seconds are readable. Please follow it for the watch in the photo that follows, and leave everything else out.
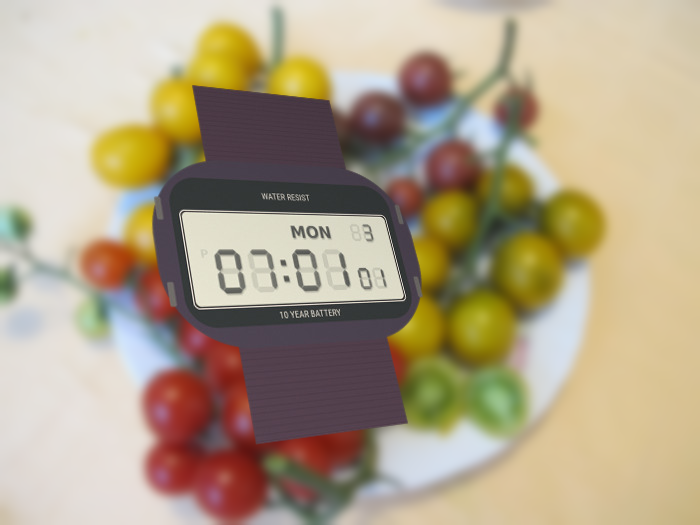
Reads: h=7 m=1 s=1
